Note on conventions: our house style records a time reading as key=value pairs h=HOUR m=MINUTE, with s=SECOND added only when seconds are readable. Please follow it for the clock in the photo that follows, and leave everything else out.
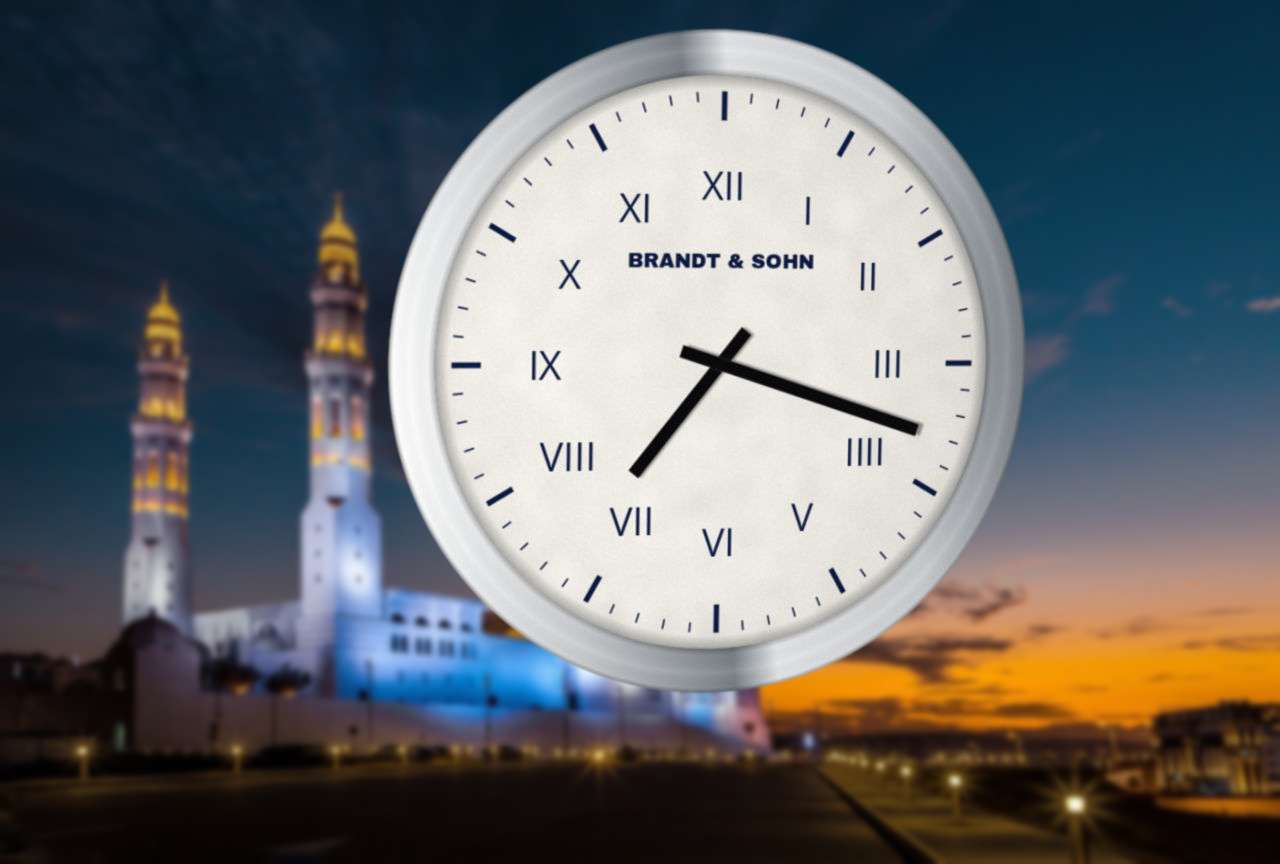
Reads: h=7 m=18
